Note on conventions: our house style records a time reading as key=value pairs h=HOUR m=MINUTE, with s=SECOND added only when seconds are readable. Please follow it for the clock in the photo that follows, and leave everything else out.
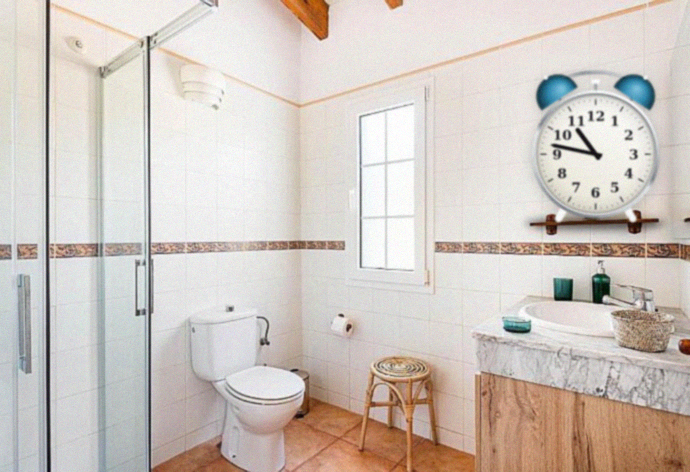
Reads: h=10 m=47
